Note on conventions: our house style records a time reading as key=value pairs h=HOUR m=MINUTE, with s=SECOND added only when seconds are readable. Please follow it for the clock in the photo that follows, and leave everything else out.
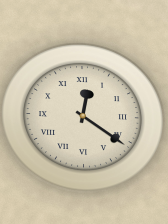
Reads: h=12 m=21
